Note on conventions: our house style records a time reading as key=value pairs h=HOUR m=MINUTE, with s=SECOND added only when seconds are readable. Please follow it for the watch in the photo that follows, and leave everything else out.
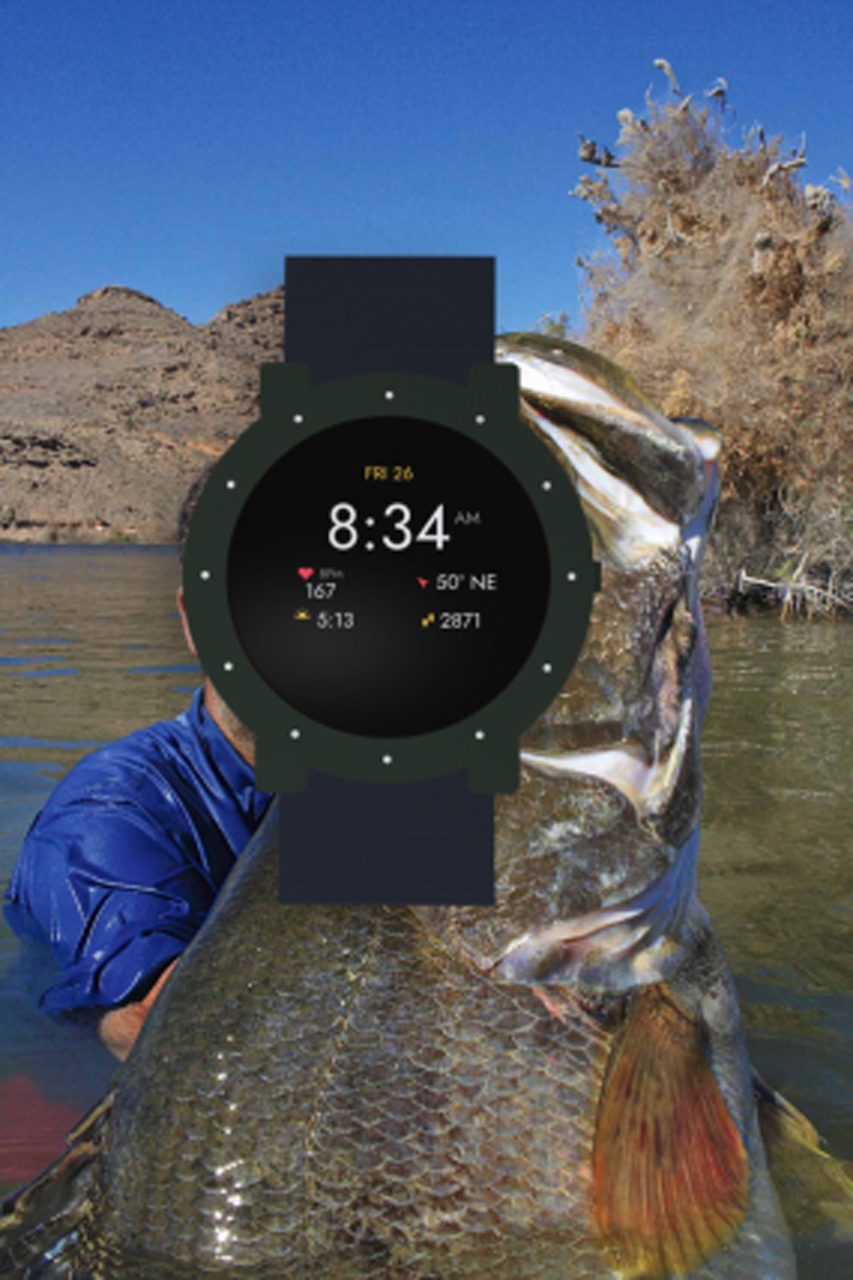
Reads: h=8 m=34
